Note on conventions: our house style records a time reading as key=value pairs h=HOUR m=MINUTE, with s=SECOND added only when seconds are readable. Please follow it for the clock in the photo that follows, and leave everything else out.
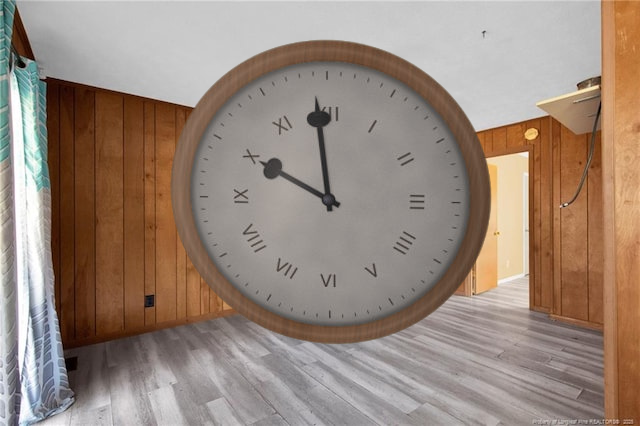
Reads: h=9 m=59
